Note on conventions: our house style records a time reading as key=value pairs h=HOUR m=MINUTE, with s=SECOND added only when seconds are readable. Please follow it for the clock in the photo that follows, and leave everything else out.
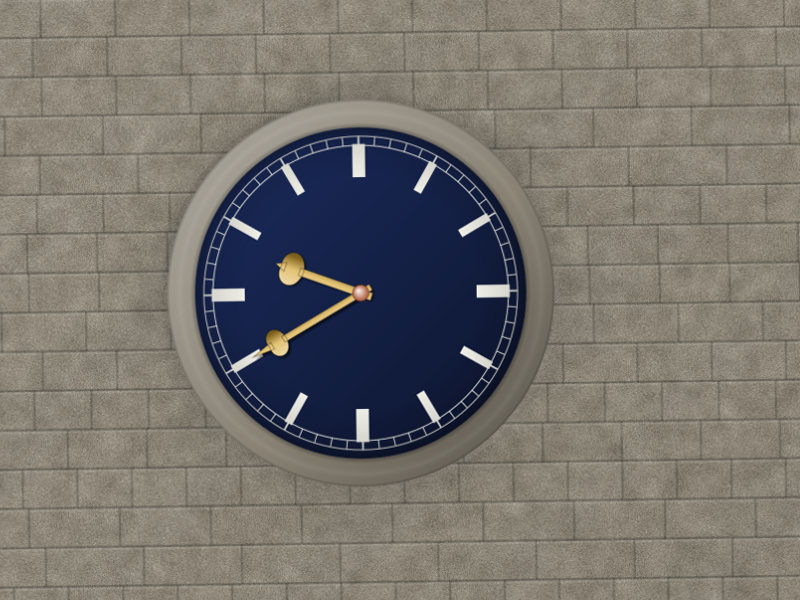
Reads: h=9 m=40
